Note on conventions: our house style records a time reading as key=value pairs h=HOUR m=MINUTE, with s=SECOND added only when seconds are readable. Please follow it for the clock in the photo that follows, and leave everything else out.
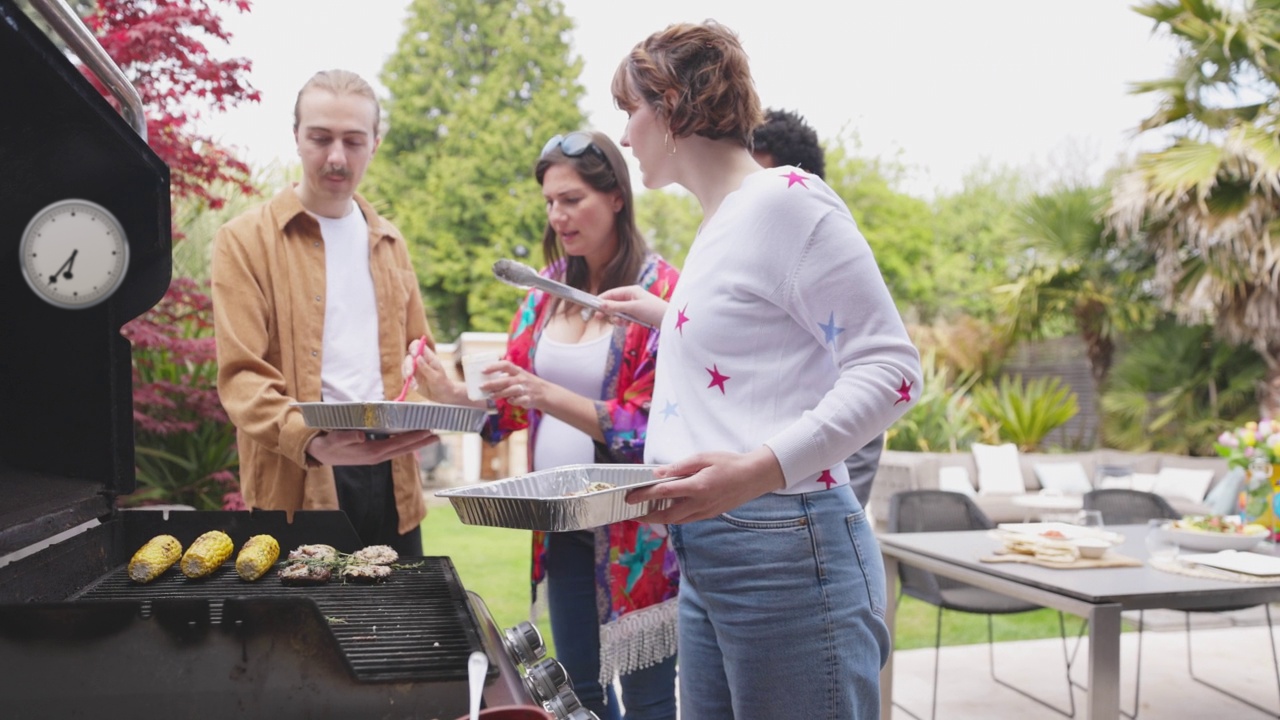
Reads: h=6 m=37
